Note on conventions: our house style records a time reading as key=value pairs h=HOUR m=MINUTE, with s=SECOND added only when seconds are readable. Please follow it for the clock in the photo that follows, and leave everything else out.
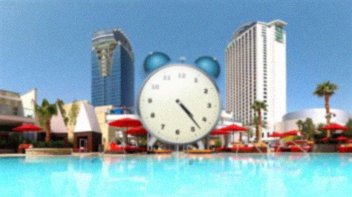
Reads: h=4 m=23
